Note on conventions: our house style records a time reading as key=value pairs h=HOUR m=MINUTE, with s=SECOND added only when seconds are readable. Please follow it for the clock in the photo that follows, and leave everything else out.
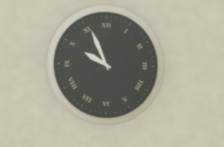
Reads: h=9 m=56
